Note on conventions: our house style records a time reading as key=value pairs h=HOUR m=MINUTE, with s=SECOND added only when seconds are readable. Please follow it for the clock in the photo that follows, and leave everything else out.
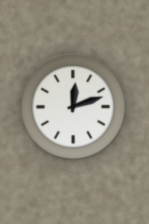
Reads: h=12 m=12
